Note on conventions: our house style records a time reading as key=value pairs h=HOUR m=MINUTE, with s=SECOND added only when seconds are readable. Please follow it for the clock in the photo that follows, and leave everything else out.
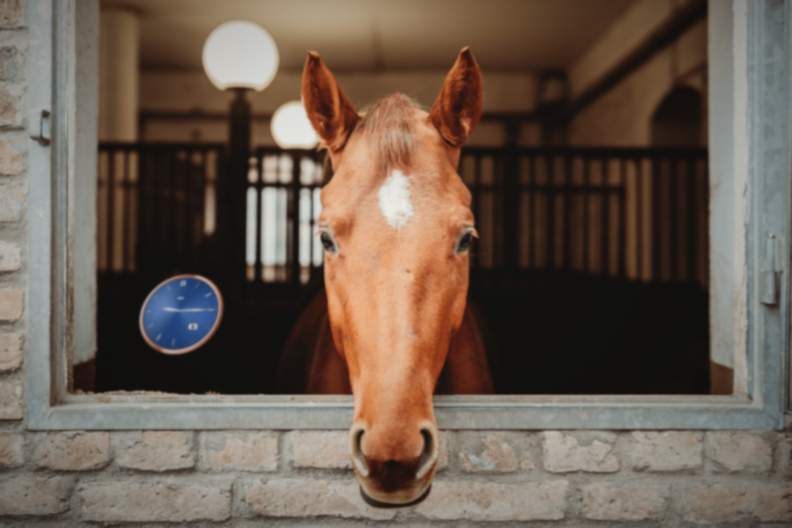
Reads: h=9 m=15
